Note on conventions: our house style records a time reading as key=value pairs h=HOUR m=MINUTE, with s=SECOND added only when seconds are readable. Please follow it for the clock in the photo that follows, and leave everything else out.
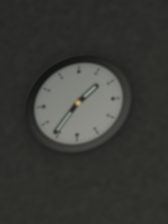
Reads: h=1 m=36
